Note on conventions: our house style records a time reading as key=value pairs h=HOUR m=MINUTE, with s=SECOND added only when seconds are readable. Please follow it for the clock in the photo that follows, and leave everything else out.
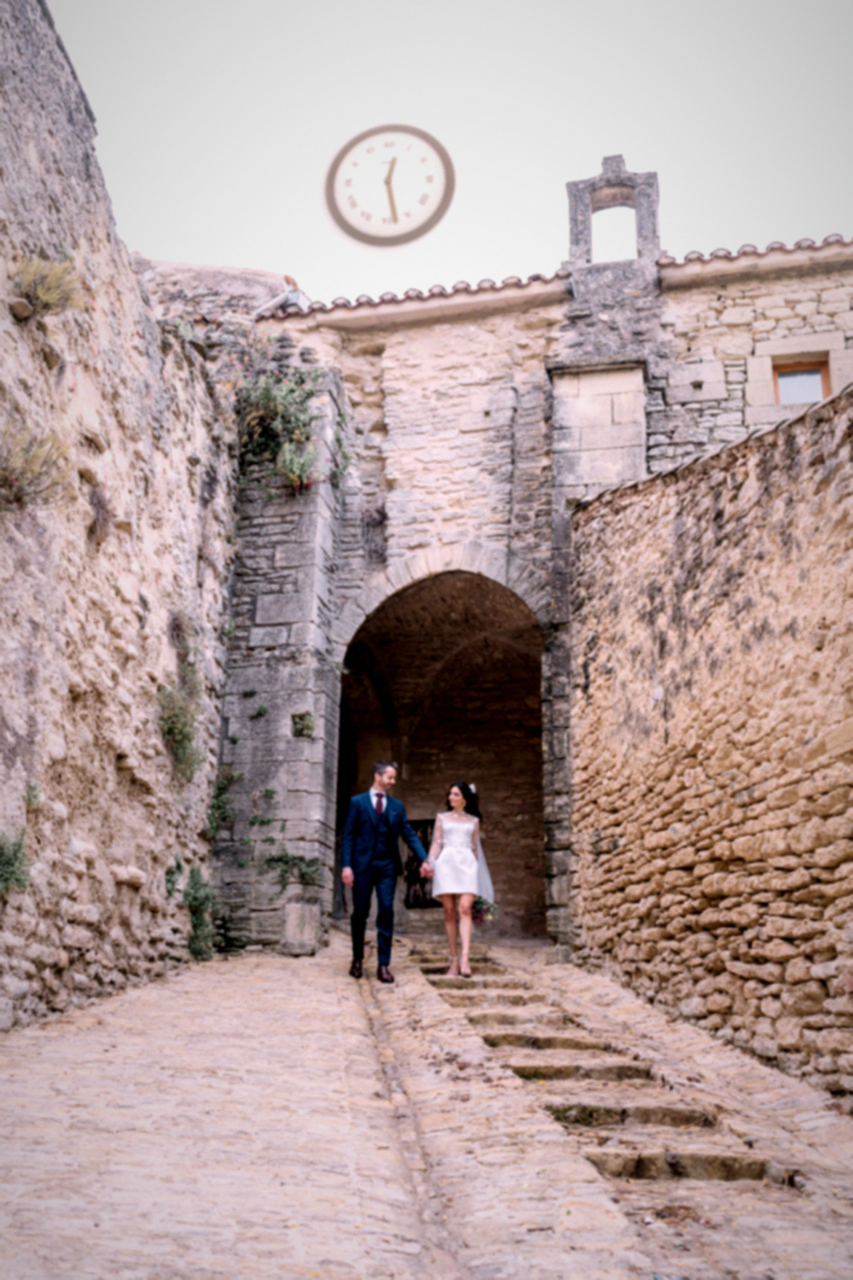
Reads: h=12 m=28
